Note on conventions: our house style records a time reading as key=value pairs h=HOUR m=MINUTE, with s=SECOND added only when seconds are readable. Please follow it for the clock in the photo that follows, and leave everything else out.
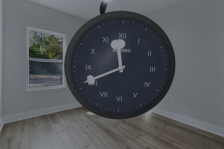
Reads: h=11 m=41
